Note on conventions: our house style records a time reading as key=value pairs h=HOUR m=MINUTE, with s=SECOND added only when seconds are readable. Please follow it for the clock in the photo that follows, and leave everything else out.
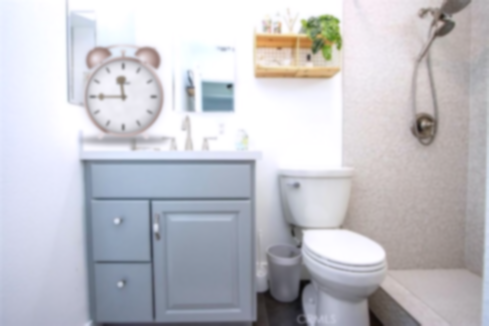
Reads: h=11 m=45
